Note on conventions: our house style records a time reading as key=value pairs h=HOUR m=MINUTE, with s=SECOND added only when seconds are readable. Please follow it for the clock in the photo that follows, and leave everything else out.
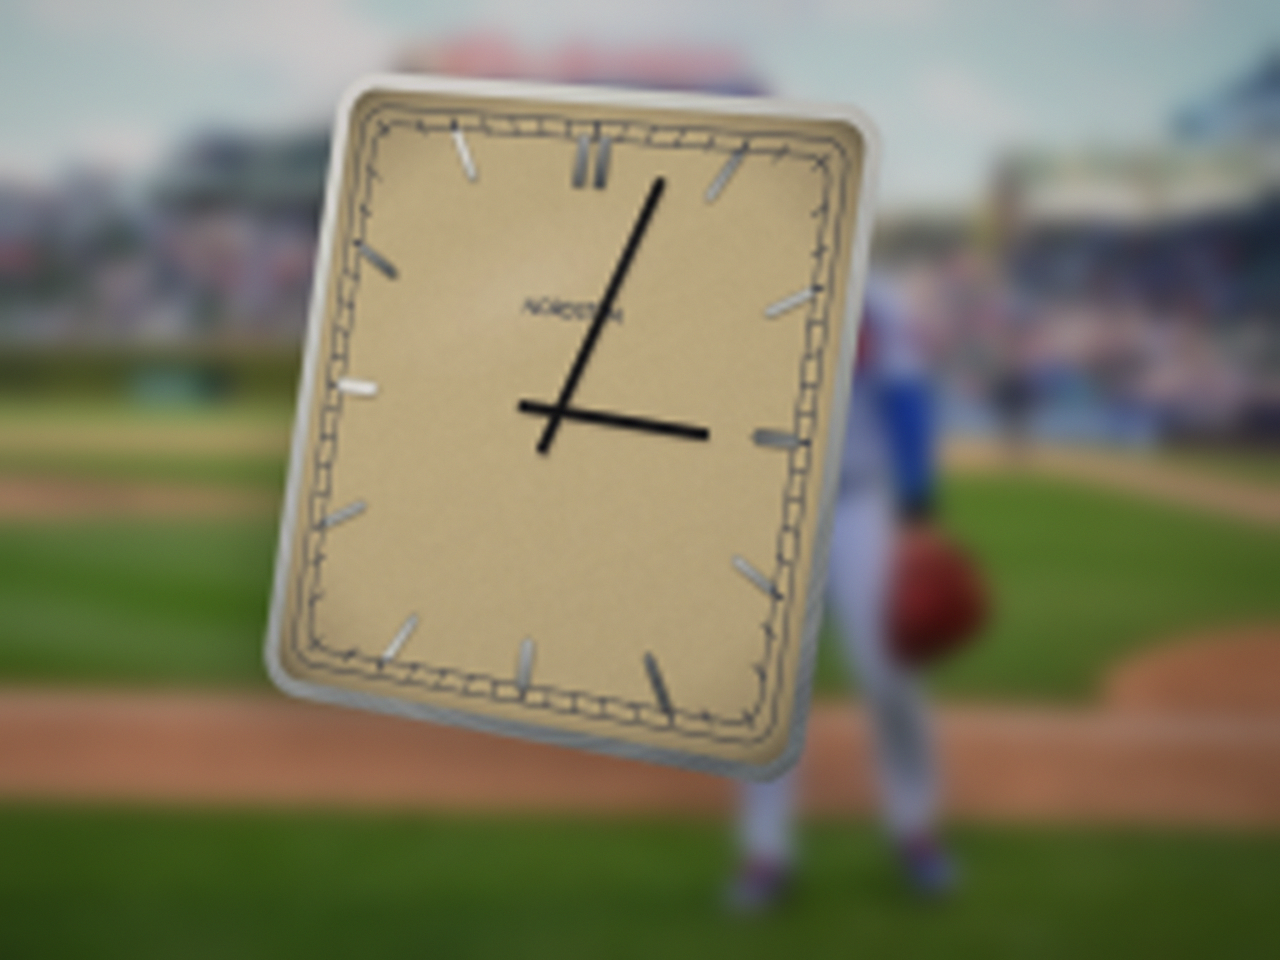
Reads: h=3 m=3
